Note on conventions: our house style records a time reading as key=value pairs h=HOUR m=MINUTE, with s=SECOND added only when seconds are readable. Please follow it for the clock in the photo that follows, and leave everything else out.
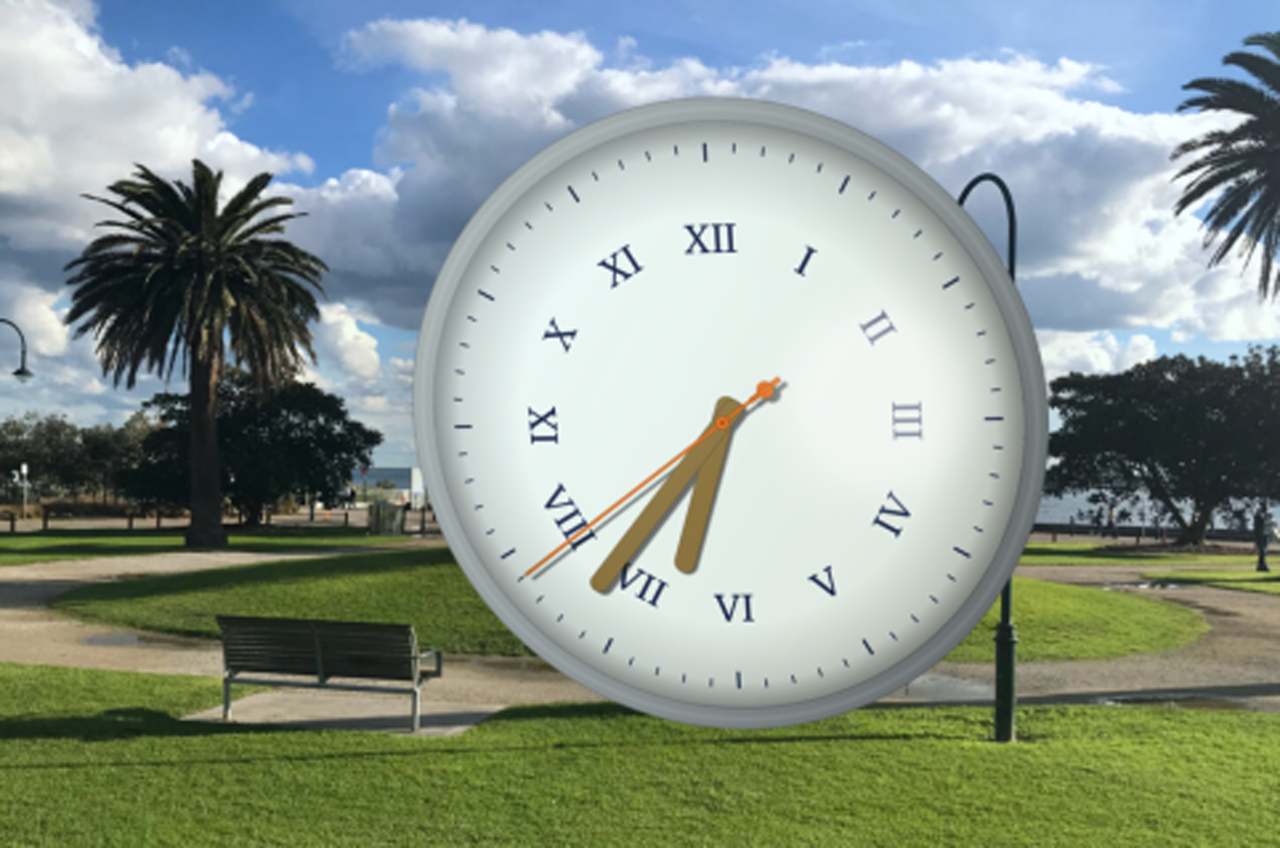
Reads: h=6 m=36 s=39
